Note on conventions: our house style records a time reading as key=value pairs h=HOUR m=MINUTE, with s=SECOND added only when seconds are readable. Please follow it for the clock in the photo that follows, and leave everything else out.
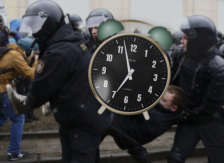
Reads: h=6 m=57
